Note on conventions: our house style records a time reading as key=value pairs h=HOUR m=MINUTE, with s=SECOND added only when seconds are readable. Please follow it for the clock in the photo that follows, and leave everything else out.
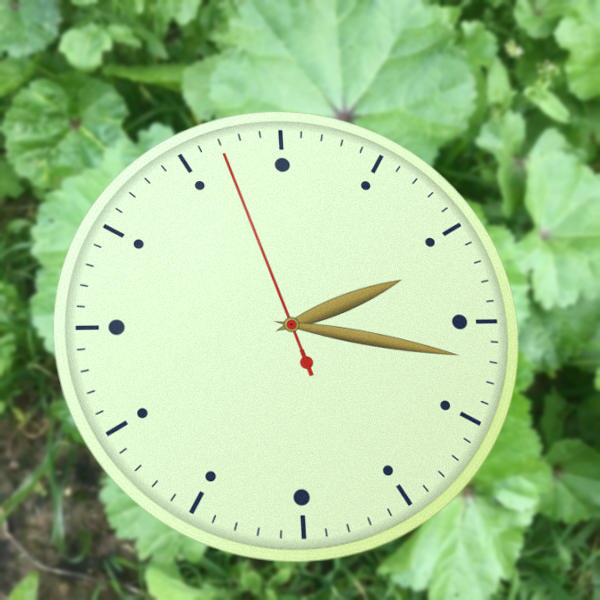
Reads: h=2 m=16 s=57
